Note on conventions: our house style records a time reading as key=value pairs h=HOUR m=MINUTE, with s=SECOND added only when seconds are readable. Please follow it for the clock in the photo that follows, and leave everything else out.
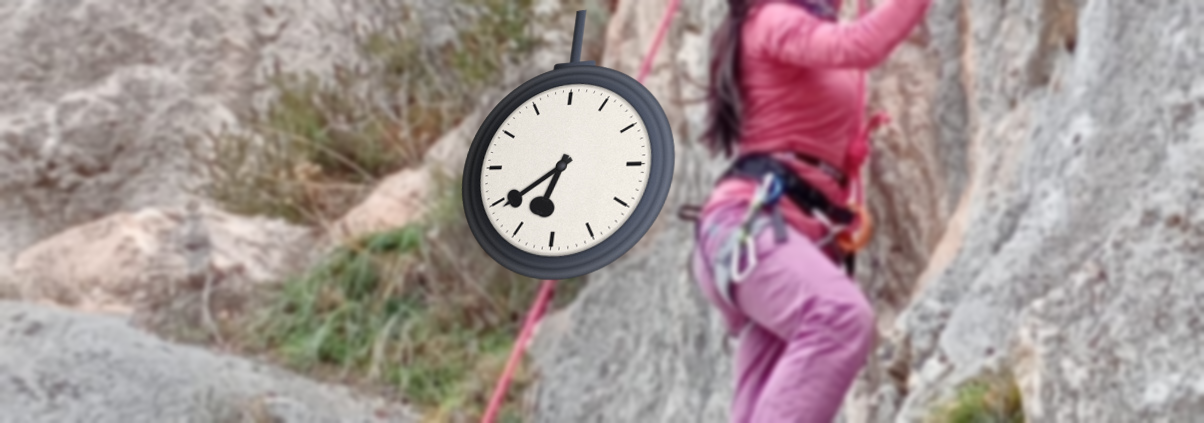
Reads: h=6 m=39
